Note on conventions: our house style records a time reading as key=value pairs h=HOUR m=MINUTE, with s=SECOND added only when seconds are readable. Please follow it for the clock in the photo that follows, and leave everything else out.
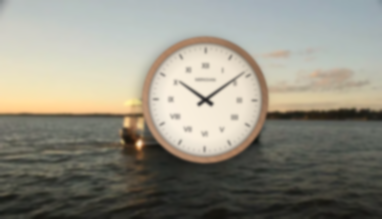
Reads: h=10 m=9
